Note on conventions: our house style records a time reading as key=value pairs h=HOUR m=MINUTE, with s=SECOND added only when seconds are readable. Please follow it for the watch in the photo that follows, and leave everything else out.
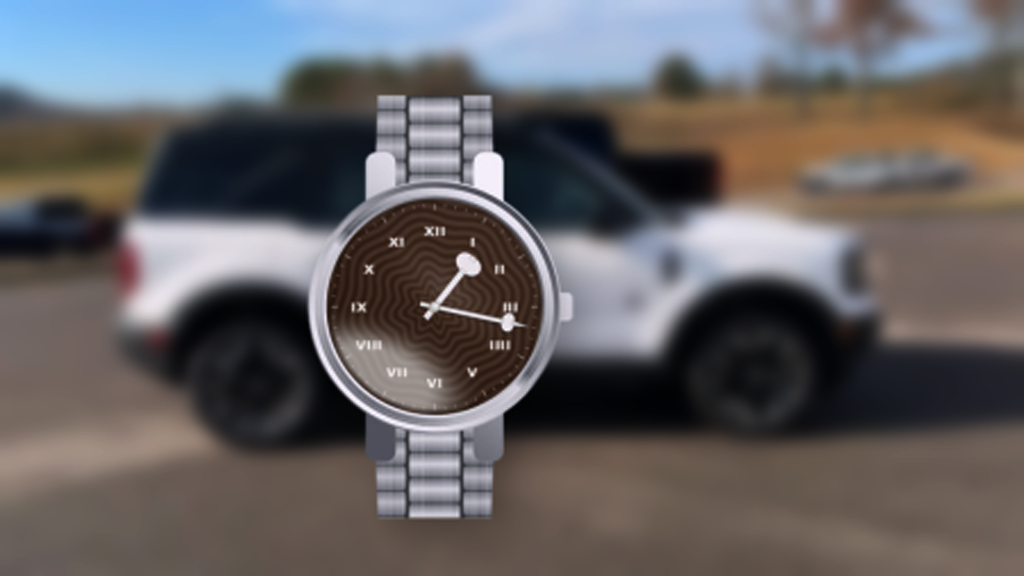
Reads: h=1 m=17
